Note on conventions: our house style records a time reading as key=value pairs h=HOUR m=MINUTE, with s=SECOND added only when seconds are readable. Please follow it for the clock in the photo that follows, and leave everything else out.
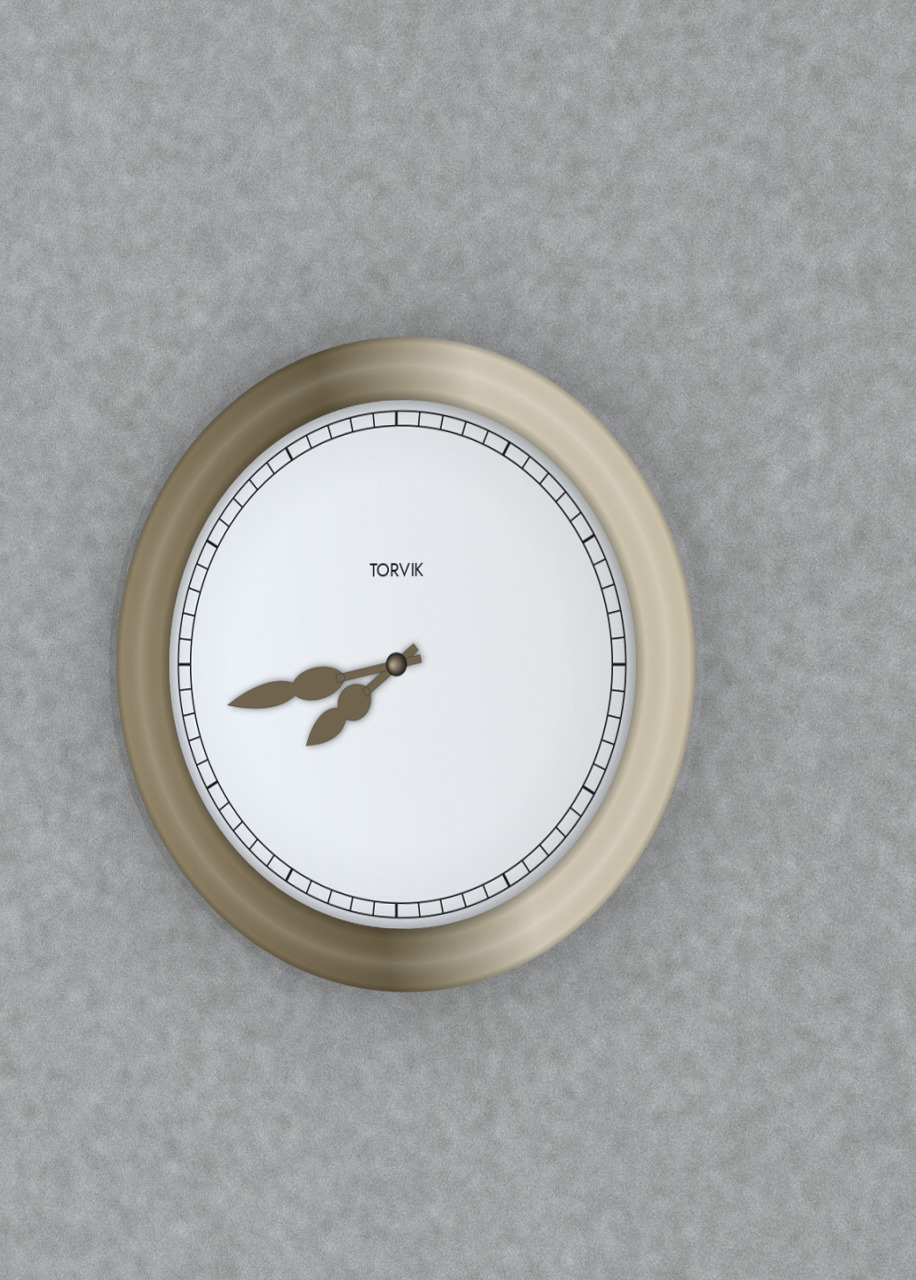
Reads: h=7 m=43
